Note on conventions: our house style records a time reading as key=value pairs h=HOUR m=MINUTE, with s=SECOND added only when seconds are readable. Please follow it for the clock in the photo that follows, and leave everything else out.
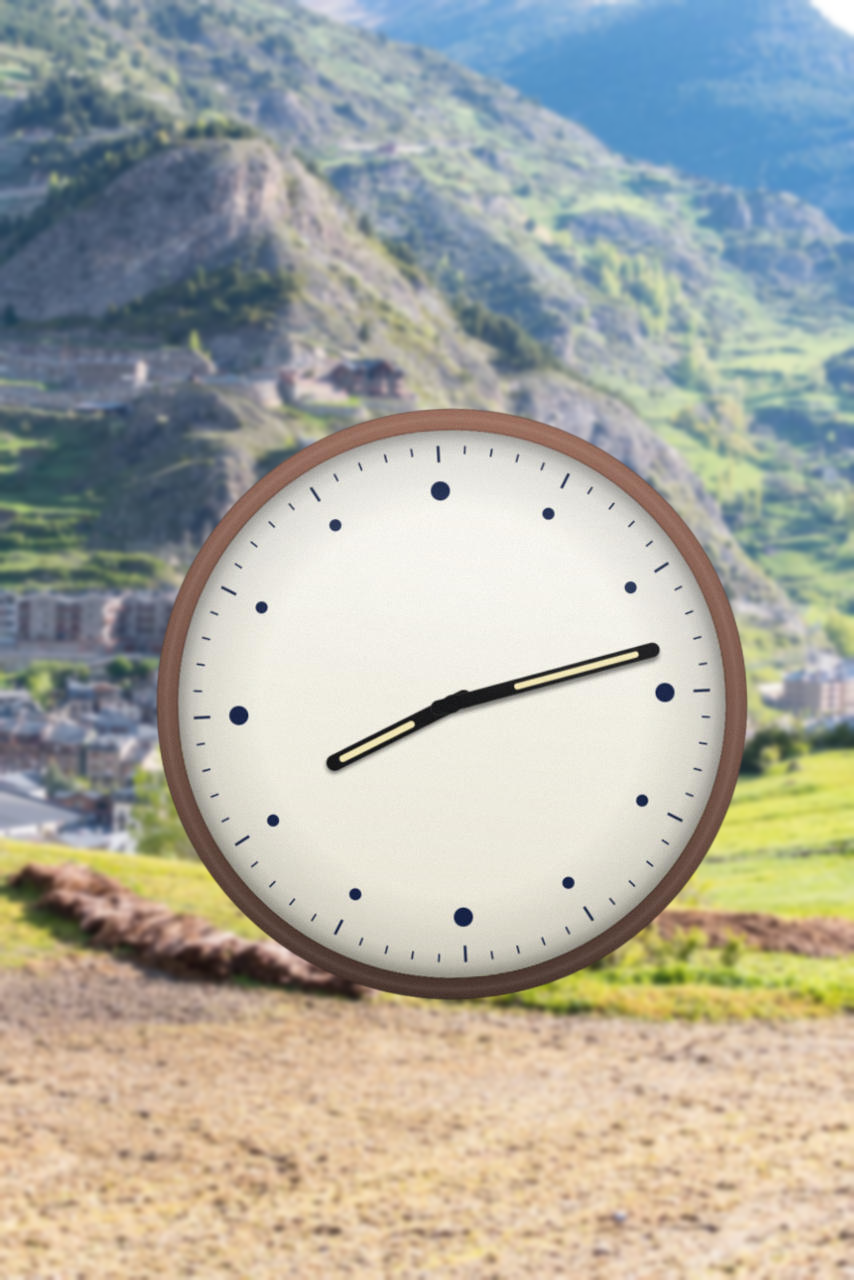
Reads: h=8 m=13
